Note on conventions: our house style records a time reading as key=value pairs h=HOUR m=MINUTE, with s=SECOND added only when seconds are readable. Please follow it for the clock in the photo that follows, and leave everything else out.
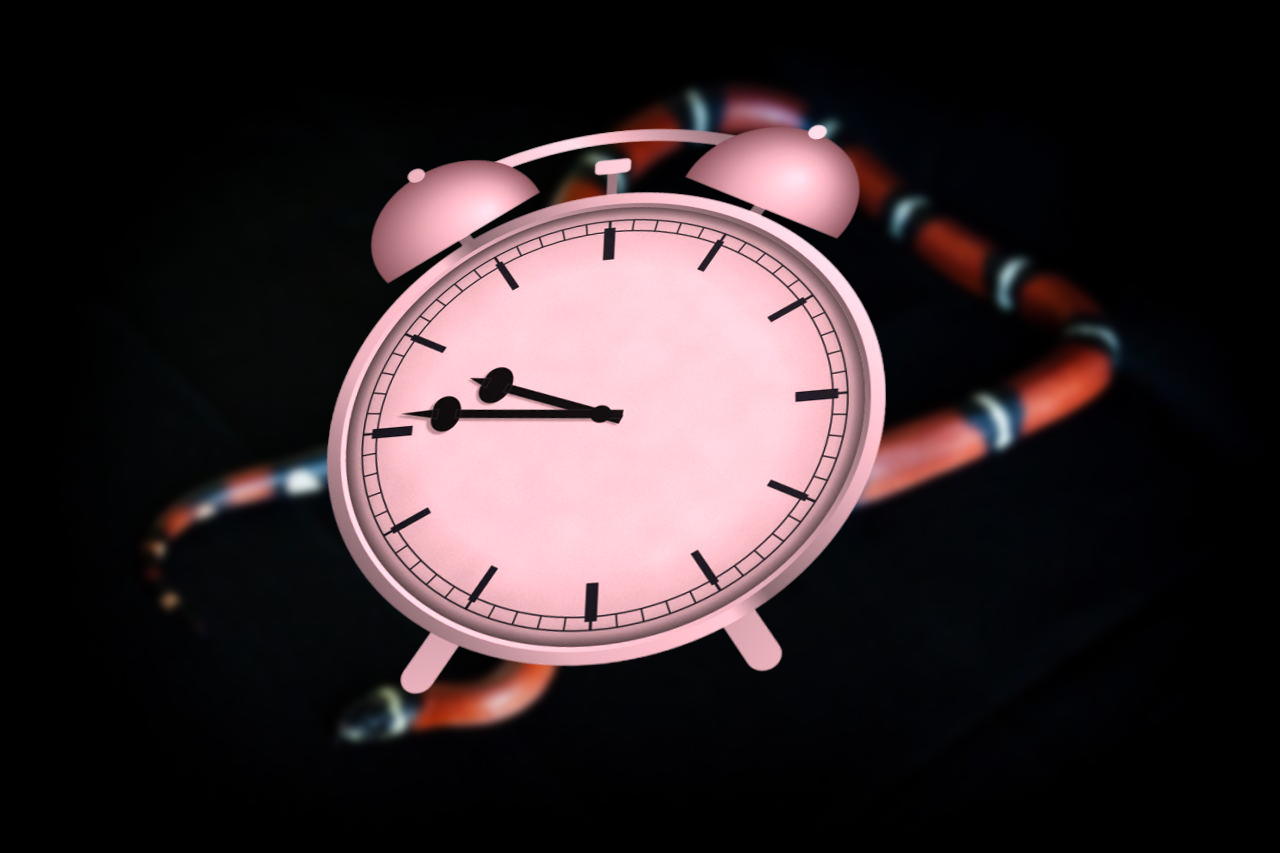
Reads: h=9 m=46
